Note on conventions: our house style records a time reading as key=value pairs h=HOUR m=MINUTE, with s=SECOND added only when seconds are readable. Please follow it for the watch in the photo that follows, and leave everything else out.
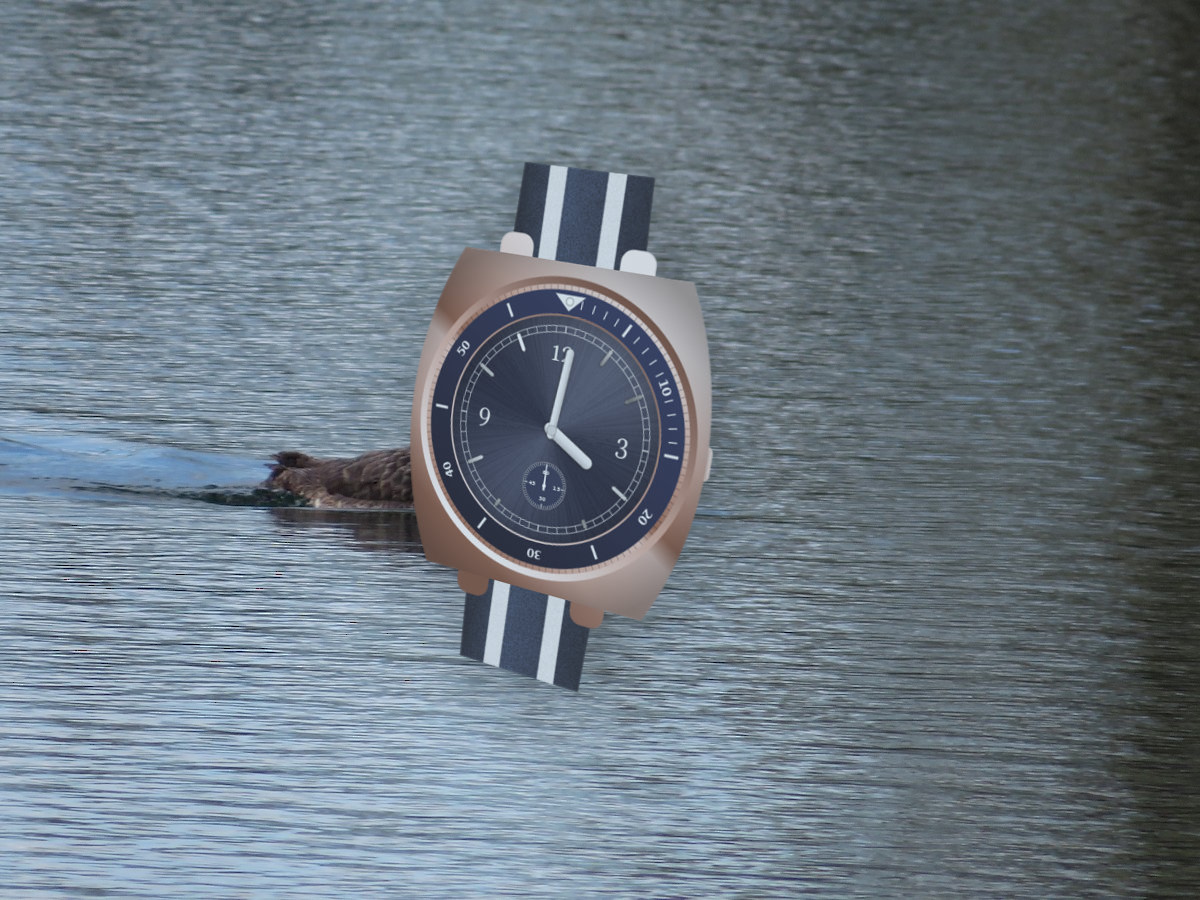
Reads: h=4 m=1
